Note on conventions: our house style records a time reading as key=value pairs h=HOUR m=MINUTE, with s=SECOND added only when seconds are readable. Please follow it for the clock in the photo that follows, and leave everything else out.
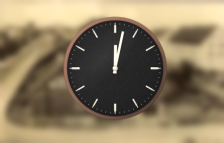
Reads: h=12 m=2
